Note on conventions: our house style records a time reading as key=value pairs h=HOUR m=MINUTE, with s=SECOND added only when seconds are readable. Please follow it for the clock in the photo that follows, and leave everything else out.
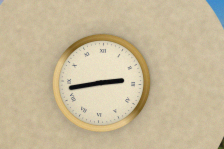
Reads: h=2 m=43
